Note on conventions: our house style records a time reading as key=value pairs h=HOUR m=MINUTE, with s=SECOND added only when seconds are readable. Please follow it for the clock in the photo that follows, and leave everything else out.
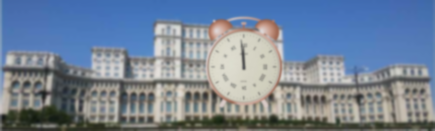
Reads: h=11 m=59
